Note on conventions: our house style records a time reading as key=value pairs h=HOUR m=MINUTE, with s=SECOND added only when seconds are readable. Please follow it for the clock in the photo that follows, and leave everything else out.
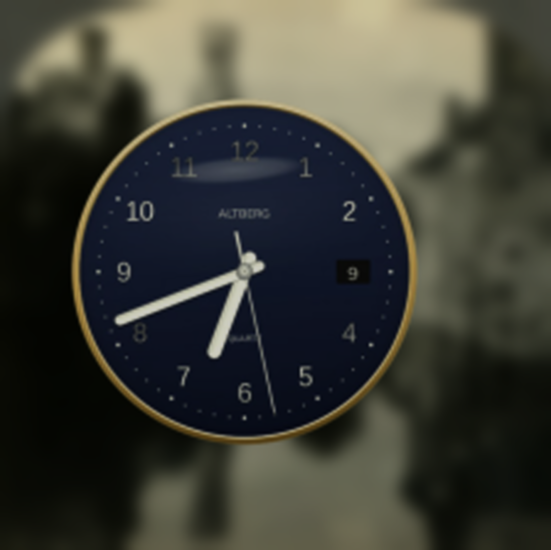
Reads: h=6 m=41 s=28
